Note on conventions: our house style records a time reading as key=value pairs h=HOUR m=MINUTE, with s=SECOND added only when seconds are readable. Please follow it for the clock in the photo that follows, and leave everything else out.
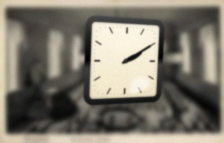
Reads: h=2 m=10
